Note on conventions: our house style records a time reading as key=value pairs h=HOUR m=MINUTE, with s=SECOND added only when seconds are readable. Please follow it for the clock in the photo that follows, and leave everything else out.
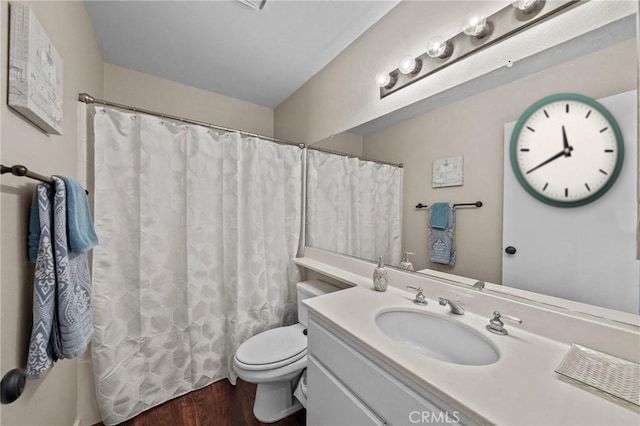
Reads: h=11 m=40
